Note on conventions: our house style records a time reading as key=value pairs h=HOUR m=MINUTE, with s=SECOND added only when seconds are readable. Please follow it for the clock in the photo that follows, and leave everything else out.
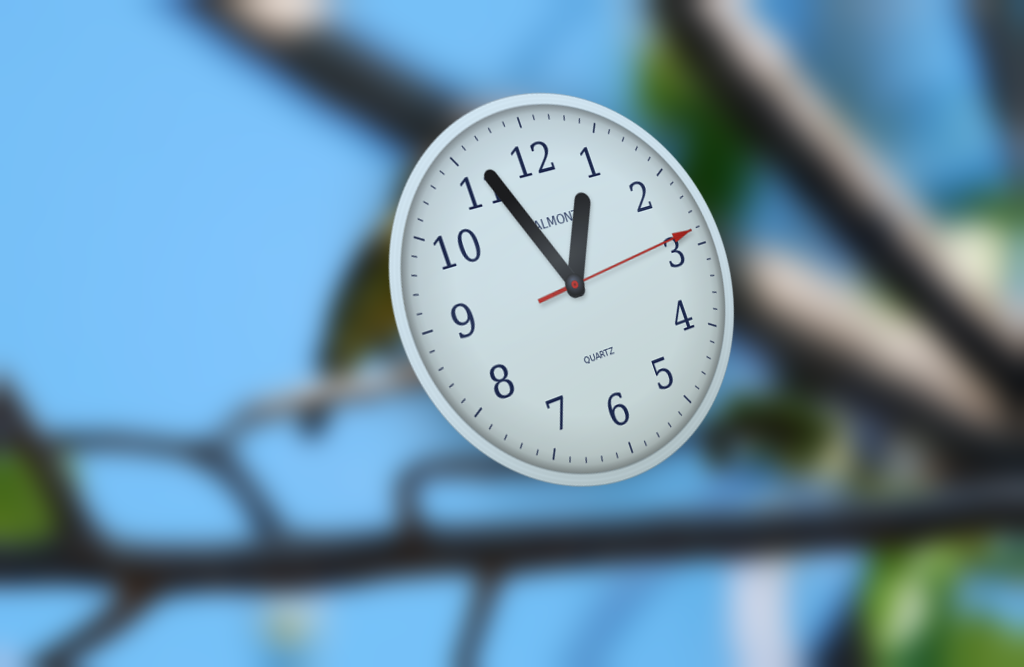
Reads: h=12 m=56 s=14
